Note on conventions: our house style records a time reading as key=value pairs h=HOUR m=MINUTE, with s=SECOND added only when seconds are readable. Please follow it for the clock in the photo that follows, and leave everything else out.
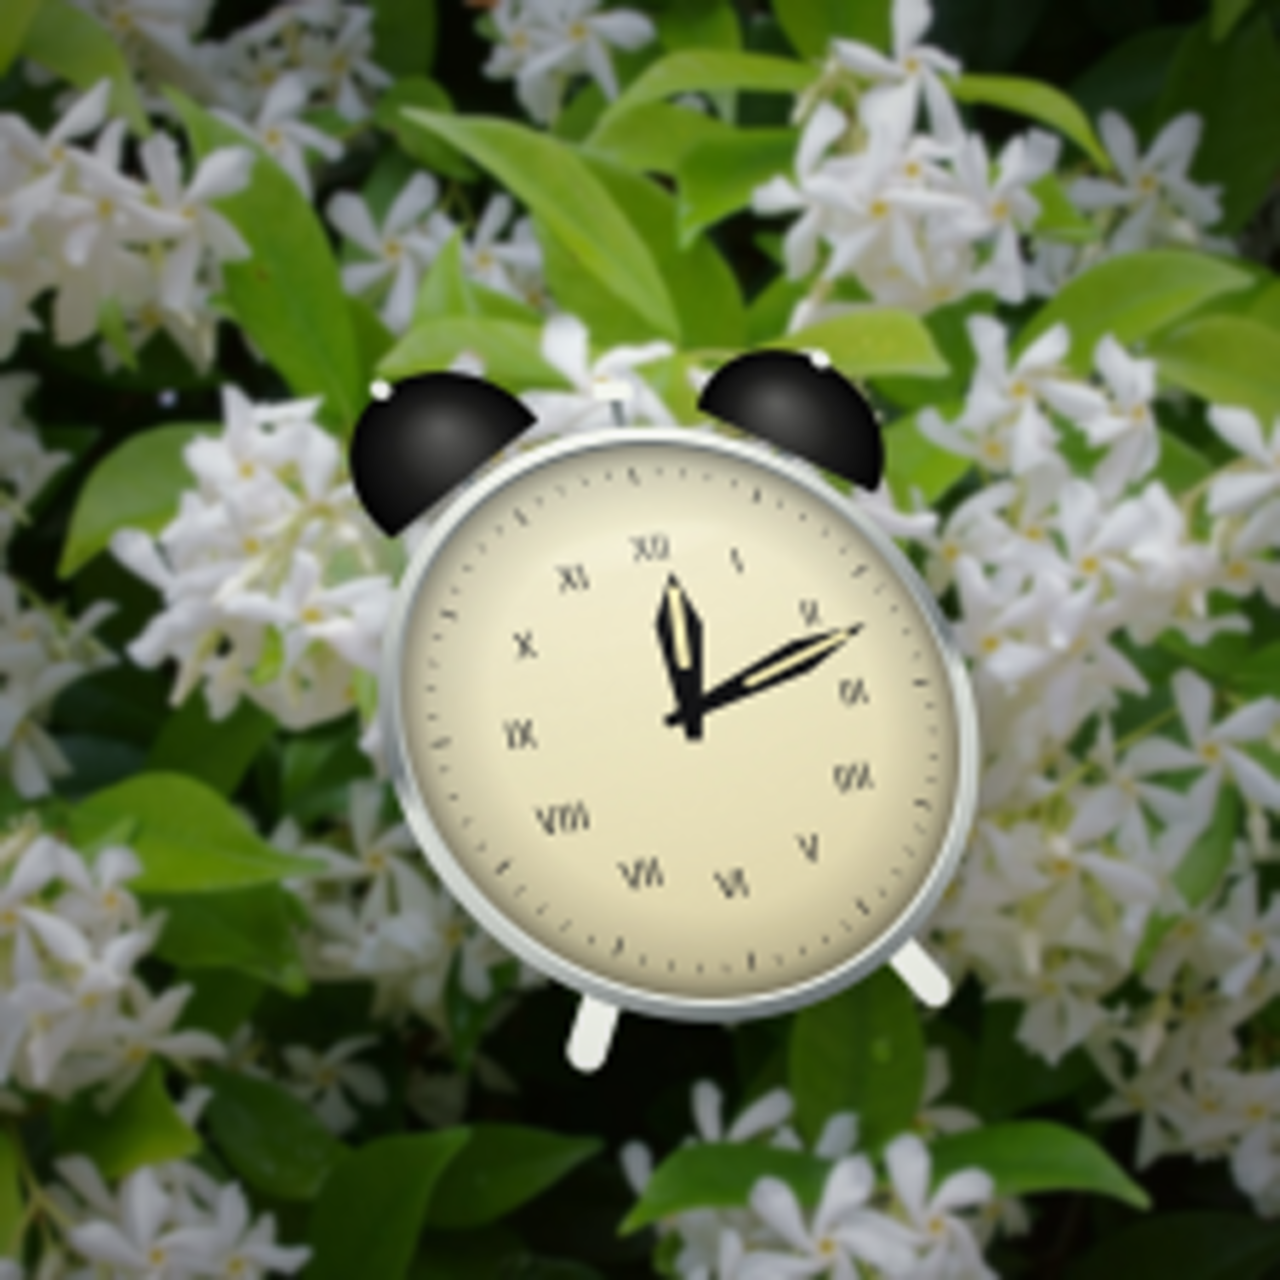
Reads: h=12 m=12
